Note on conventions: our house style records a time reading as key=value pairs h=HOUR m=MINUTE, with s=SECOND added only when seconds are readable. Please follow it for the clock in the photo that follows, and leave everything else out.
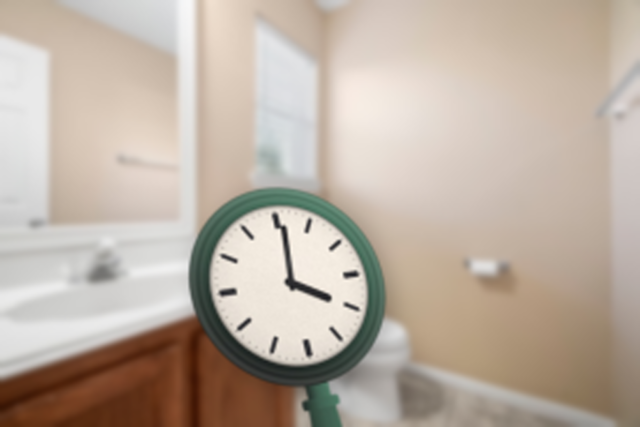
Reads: h=4 m=1
